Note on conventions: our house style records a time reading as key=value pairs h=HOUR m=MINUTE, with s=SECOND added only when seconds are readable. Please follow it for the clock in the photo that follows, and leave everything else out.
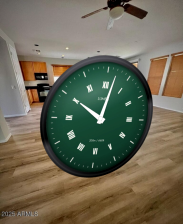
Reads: h=10 m=2
